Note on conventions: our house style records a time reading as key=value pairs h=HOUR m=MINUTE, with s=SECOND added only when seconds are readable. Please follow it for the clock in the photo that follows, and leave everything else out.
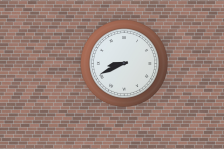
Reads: h=8 m=41
